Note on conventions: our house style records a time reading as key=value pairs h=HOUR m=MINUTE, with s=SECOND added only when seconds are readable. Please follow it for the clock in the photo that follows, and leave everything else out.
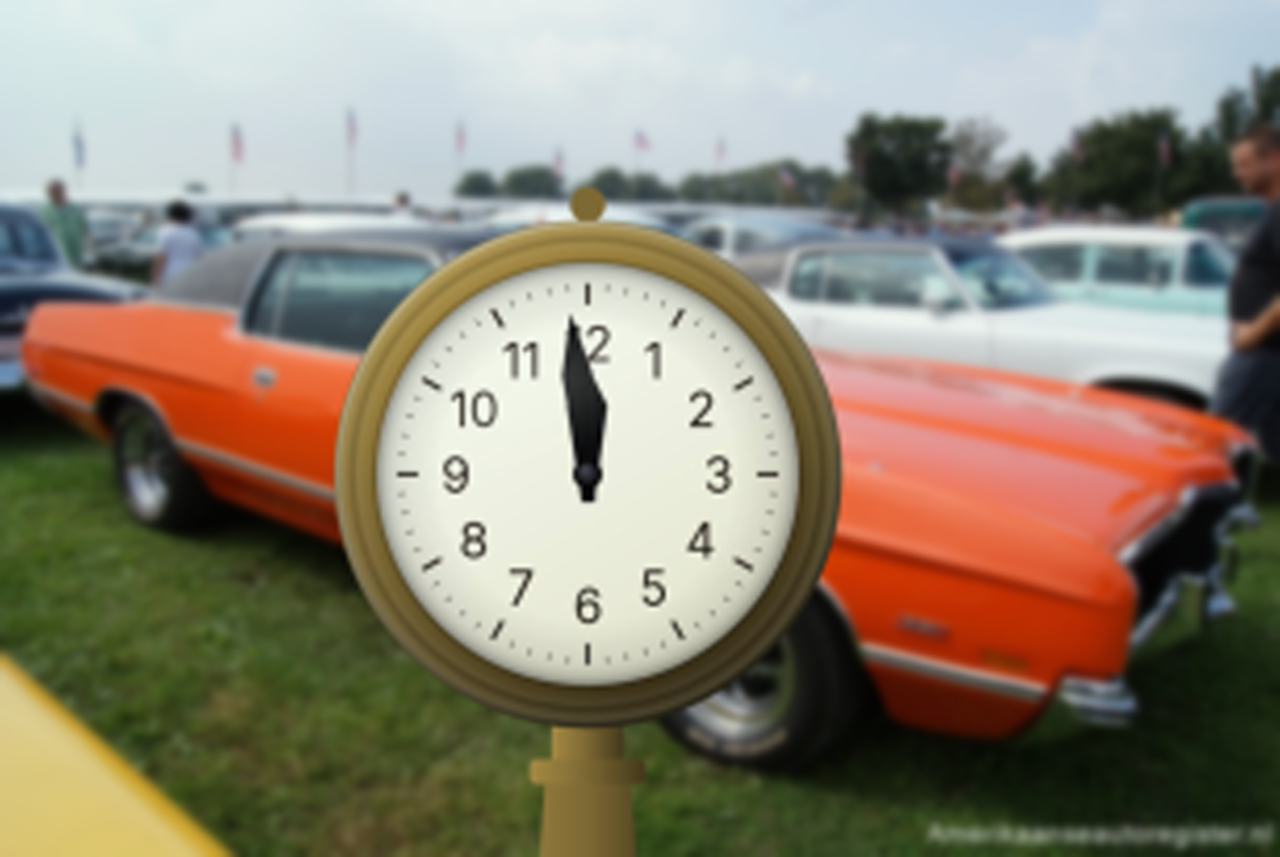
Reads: h=11 m=59
